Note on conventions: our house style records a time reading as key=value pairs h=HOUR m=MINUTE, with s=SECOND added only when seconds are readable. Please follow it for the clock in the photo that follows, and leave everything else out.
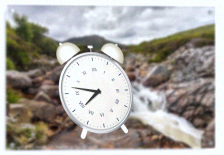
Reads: h=7 m=47
